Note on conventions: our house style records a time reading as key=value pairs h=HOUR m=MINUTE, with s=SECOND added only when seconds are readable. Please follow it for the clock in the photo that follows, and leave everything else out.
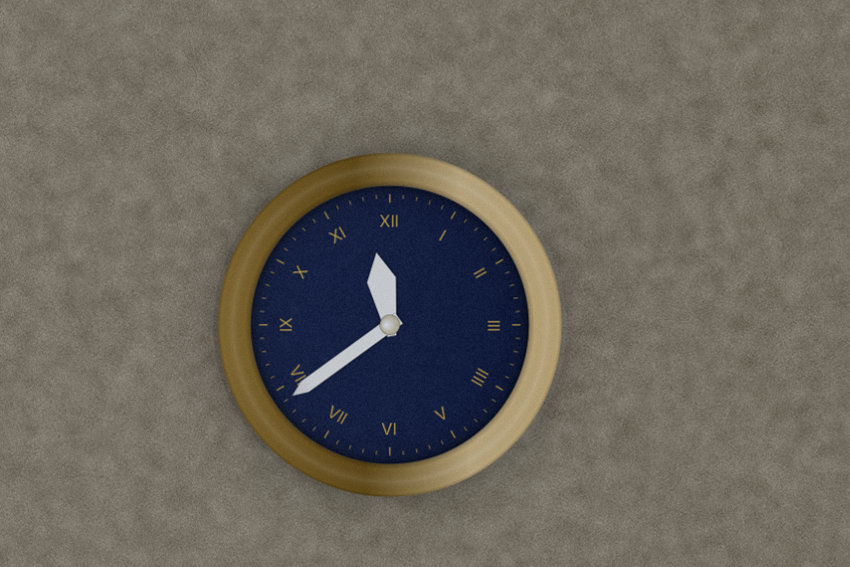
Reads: h=11 m=39
